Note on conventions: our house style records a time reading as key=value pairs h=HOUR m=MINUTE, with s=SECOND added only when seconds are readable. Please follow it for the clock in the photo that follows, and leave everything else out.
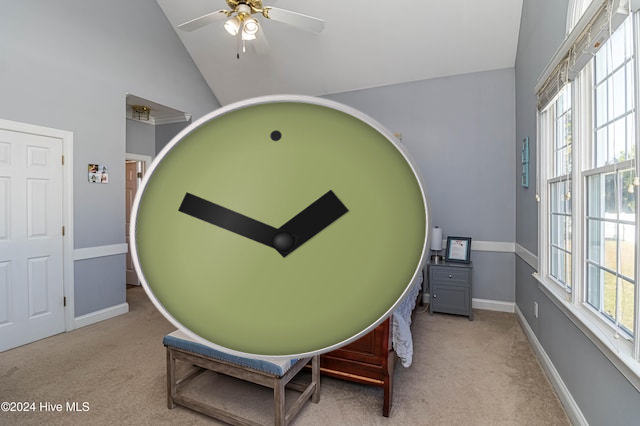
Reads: h=1 m=50
